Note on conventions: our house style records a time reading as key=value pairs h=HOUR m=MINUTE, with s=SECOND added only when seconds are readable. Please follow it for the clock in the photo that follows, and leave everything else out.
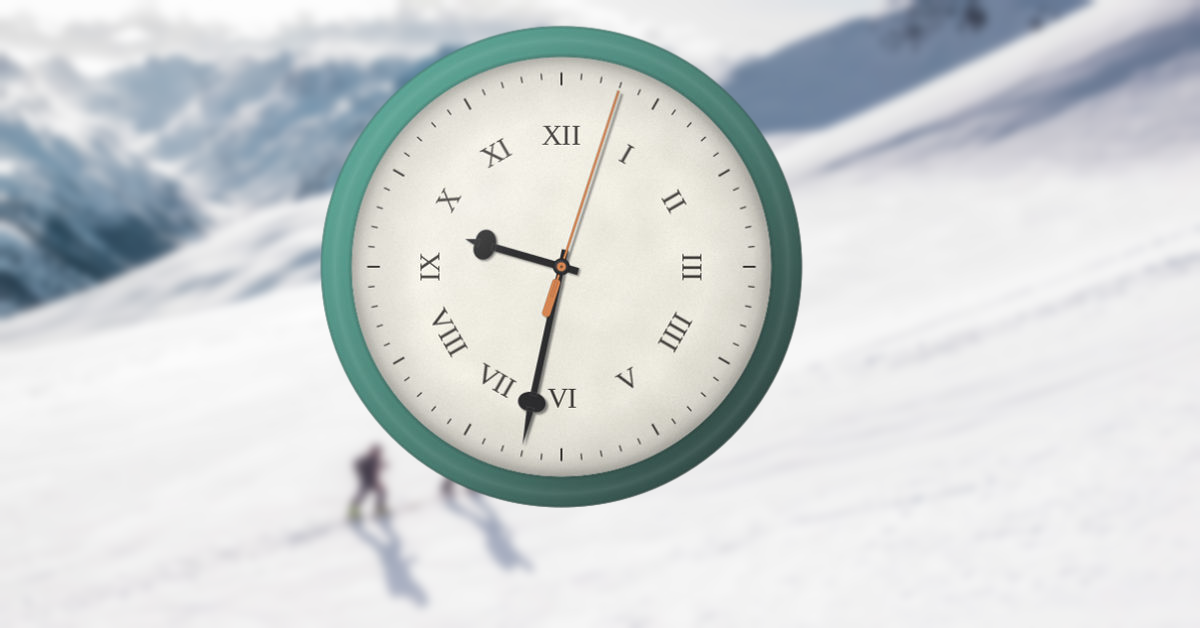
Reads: h=9 m=32 s=3
